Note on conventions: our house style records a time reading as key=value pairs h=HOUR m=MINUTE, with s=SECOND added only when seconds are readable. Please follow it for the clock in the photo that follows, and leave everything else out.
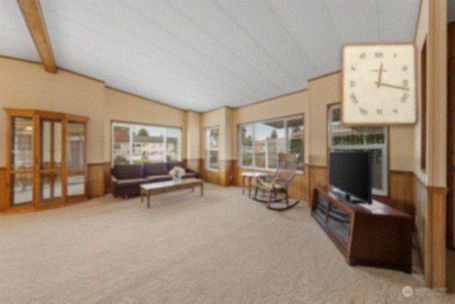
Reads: h=12 m=17
